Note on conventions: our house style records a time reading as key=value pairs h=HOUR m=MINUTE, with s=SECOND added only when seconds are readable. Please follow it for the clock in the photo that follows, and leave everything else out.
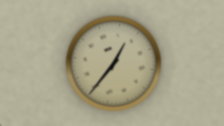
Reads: h=1 m=40
